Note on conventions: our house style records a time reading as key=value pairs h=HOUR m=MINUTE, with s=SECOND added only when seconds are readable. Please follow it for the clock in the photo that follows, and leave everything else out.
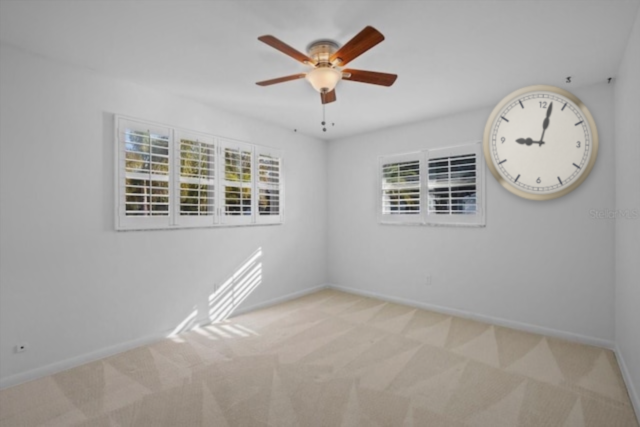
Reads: h=9 m=2
